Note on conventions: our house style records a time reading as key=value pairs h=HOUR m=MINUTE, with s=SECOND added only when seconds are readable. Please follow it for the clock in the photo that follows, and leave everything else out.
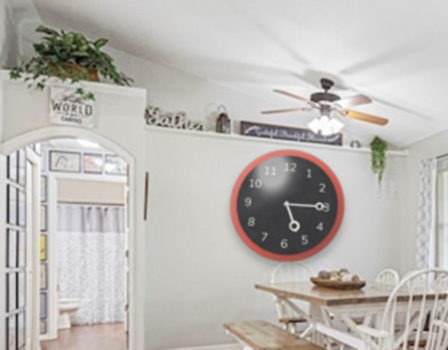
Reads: h=5 m=15
